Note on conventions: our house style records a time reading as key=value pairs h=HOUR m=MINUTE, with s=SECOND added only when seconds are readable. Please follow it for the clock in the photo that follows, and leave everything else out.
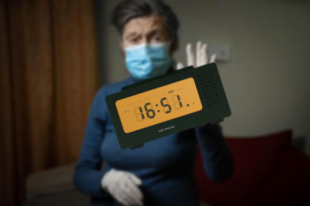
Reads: h=16 m=51
